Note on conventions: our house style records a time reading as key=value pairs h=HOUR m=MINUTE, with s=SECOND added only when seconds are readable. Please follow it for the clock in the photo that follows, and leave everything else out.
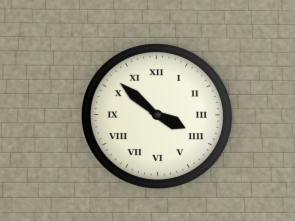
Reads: h=3 m=52
